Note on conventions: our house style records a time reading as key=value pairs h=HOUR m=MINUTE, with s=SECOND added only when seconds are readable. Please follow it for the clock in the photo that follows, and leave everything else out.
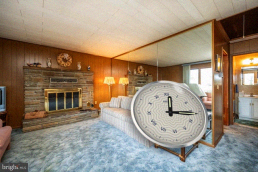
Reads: h=12 m=16
